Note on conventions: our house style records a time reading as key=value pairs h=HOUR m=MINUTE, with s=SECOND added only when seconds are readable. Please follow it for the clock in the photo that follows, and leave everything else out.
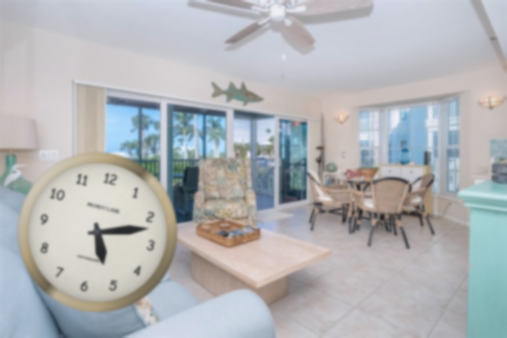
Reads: h=5 m=12
